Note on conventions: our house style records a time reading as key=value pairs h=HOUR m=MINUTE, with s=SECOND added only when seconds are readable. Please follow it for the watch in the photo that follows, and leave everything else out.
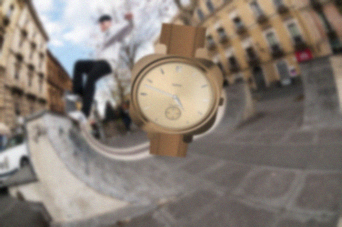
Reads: h=4 m=48
